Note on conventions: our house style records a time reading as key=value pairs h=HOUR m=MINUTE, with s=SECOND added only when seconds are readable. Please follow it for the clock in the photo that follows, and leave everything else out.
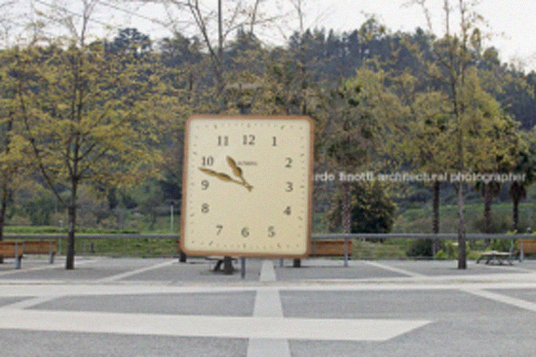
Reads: h=10 m=48
